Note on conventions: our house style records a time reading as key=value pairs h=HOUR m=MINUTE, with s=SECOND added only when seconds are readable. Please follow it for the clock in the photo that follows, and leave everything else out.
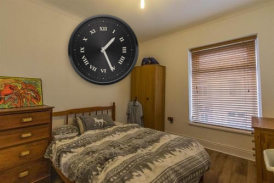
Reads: h=1 m=26
